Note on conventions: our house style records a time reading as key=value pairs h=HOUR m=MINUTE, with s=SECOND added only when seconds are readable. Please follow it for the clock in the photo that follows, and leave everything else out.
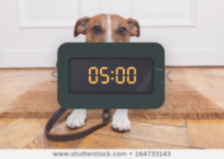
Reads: h=5 m=0
